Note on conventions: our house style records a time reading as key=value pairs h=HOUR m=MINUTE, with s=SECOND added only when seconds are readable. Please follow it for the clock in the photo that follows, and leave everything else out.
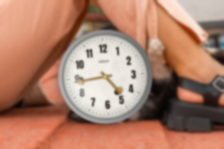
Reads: h=4 m=44
